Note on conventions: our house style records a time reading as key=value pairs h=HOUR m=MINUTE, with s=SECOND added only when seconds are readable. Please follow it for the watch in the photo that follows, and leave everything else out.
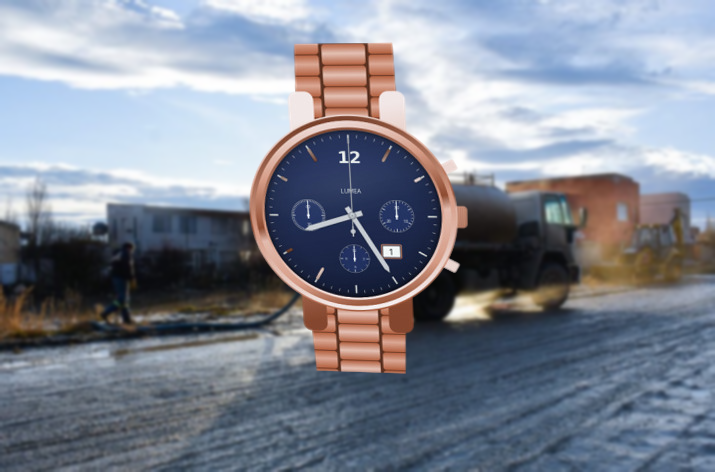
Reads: h=8 m=25
